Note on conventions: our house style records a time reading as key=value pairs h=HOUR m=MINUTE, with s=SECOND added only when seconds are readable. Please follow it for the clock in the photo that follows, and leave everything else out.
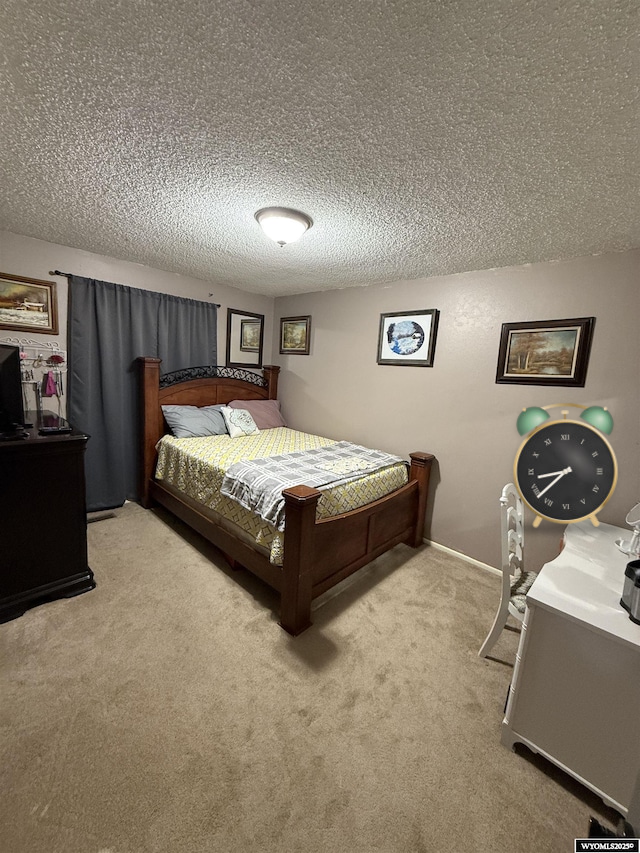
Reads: h=8 m=38
